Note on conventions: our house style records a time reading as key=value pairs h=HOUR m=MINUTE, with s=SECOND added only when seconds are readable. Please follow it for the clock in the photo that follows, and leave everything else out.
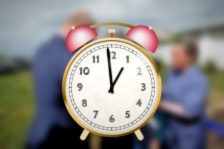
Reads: h=12 m=59
